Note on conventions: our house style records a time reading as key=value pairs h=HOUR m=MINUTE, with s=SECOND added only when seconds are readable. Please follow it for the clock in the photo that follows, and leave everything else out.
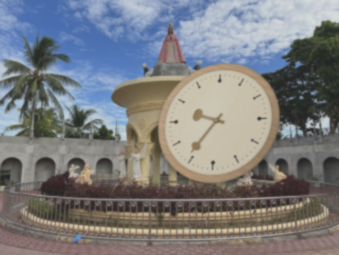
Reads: h=9 m=36
